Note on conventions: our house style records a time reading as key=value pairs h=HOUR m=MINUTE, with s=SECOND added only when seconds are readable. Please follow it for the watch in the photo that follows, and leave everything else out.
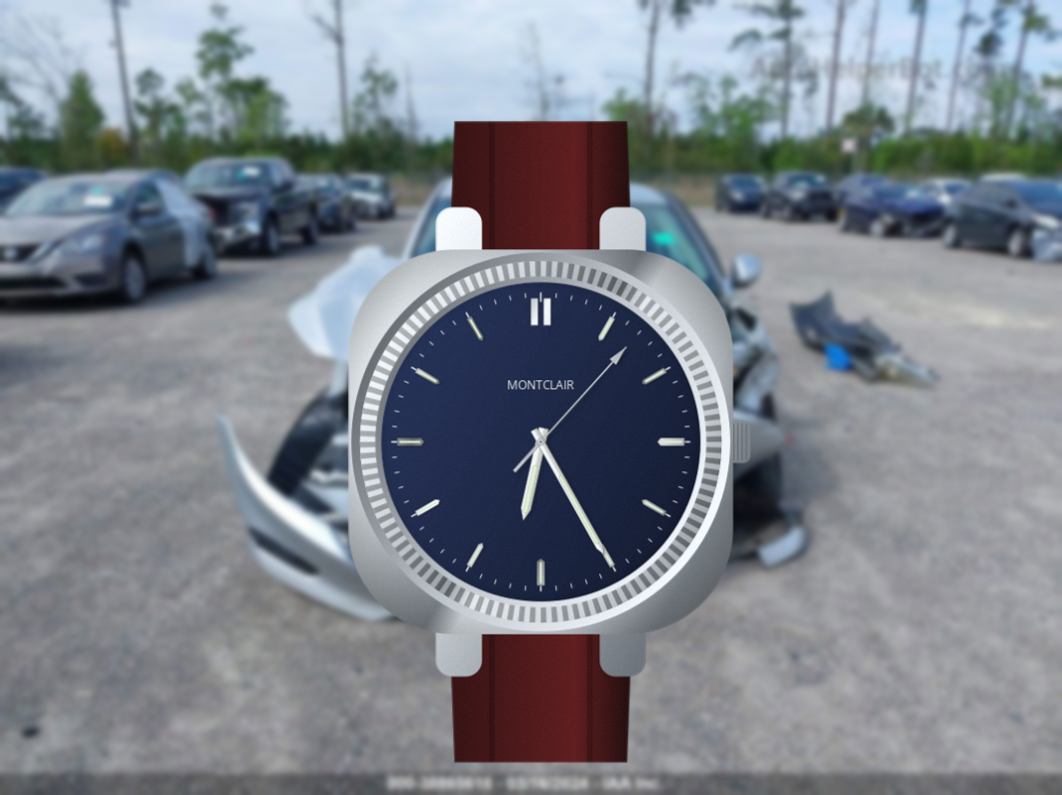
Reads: h=6 m=25 s=7
